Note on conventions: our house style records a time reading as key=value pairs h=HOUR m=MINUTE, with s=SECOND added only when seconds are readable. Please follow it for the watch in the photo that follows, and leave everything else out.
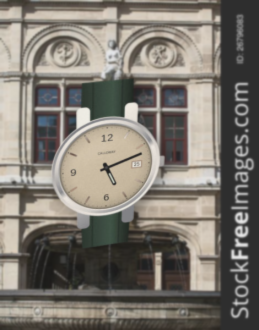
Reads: h=5 m=12
